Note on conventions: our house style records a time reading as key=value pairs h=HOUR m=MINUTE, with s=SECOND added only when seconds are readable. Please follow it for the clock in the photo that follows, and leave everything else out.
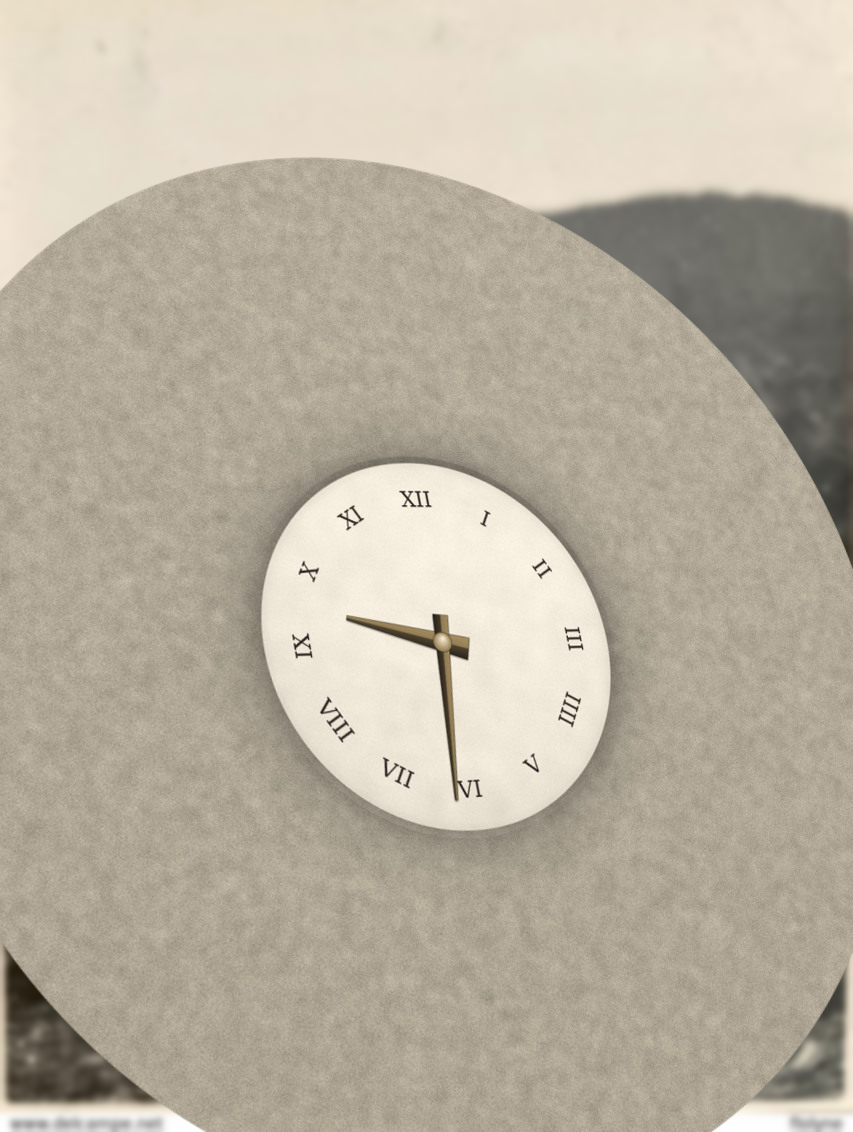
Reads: h=9 m=31
